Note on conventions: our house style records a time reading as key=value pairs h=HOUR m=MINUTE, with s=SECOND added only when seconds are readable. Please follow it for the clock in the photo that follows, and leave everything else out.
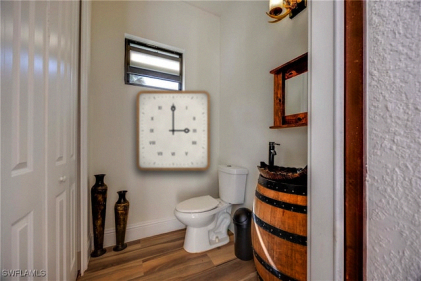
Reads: h=3 m=0
